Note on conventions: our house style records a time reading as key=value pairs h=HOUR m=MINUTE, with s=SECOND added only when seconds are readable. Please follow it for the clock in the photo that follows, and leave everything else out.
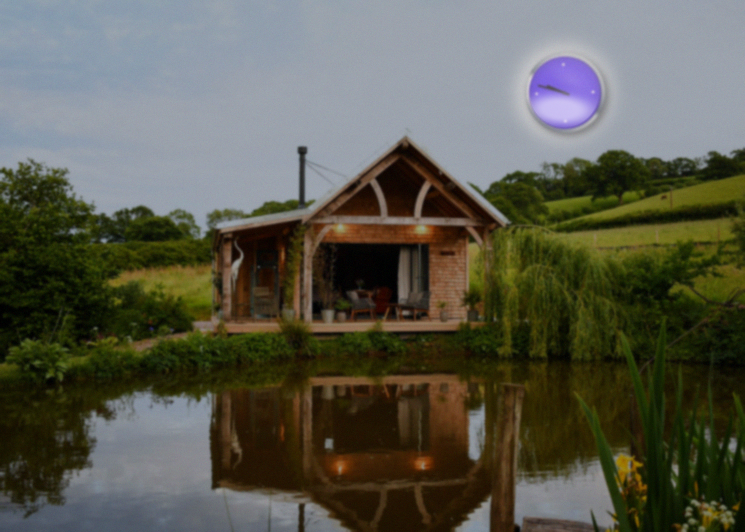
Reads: h=9 m=48
